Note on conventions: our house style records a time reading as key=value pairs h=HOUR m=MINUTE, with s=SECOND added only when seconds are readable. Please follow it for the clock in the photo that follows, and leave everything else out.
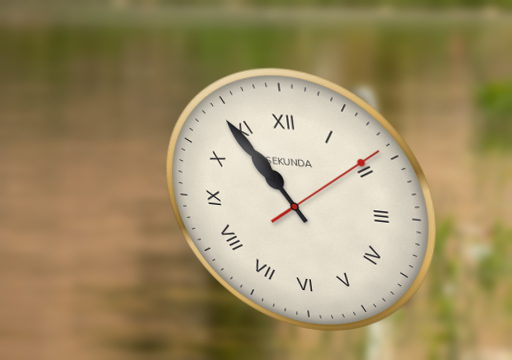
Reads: h=10 m=54 s=9
